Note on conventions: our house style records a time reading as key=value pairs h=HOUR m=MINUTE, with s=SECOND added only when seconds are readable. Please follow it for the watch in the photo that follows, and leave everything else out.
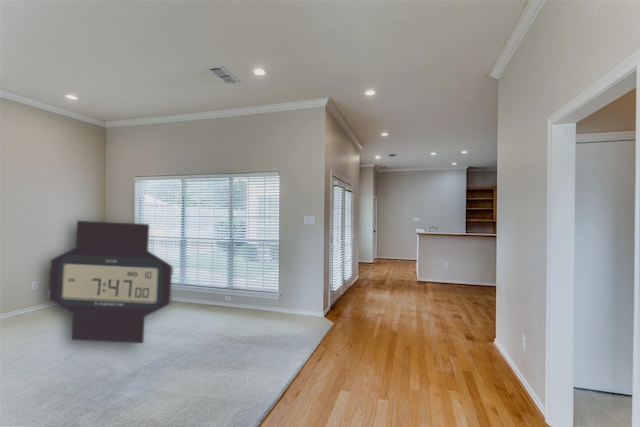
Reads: h=7 m=47 s=0
